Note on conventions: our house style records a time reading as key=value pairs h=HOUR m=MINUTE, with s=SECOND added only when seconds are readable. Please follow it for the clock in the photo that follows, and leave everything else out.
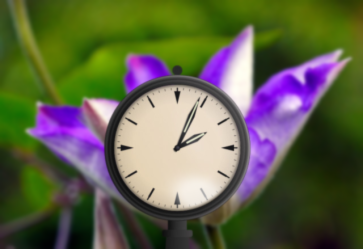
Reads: h=2 m=4
